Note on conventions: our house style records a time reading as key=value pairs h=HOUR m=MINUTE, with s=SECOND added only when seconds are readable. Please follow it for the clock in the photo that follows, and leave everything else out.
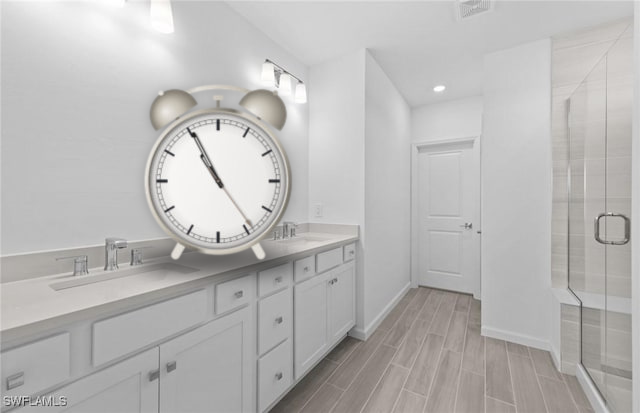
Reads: h=10 m=55 s=24
